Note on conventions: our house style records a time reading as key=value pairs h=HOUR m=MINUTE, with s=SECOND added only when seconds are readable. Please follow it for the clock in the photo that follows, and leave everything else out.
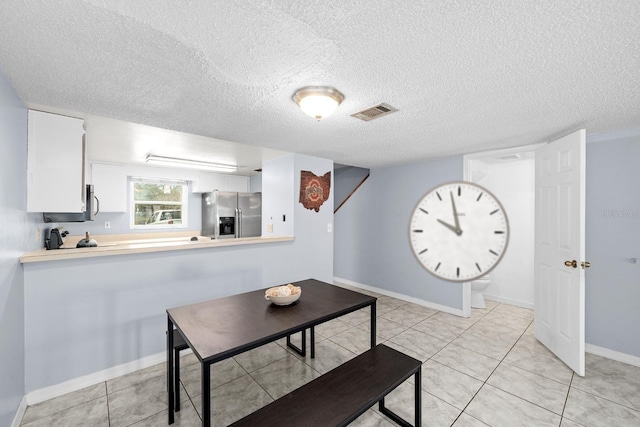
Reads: h=9 m=58
